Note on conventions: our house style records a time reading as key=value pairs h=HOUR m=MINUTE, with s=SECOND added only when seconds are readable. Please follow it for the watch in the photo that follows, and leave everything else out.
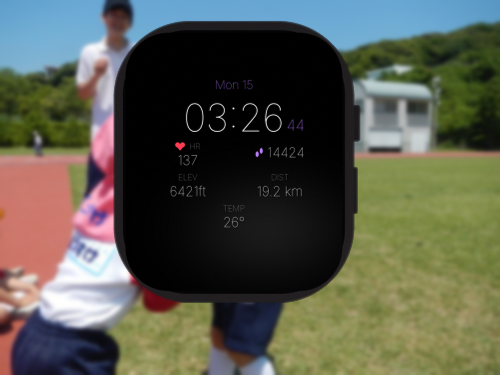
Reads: h=3 m=26 s=44
